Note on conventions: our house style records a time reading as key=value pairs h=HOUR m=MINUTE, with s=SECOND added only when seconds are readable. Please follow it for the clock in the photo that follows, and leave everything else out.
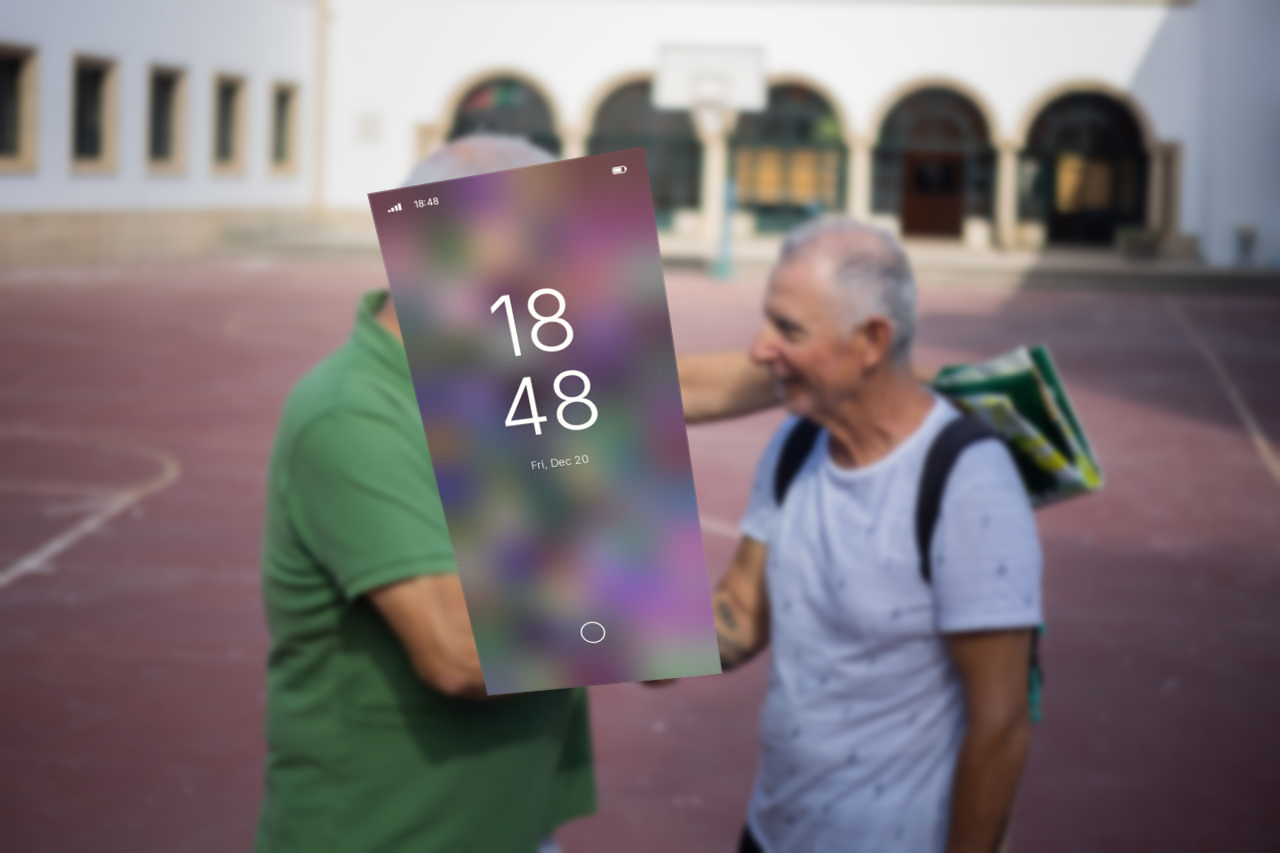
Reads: h=18 m=48
